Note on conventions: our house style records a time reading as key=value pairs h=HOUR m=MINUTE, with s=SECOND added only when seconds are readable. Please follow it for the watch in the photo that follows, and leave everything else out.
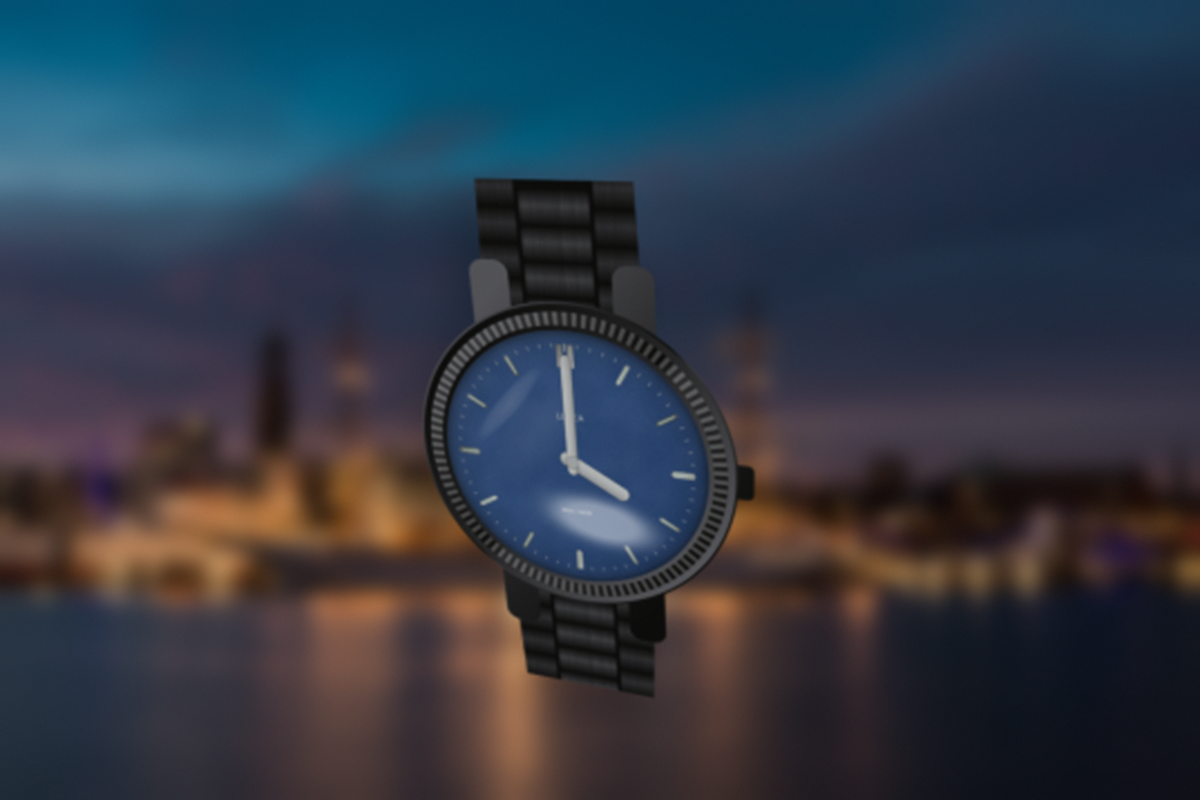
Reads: h=4 m=0
